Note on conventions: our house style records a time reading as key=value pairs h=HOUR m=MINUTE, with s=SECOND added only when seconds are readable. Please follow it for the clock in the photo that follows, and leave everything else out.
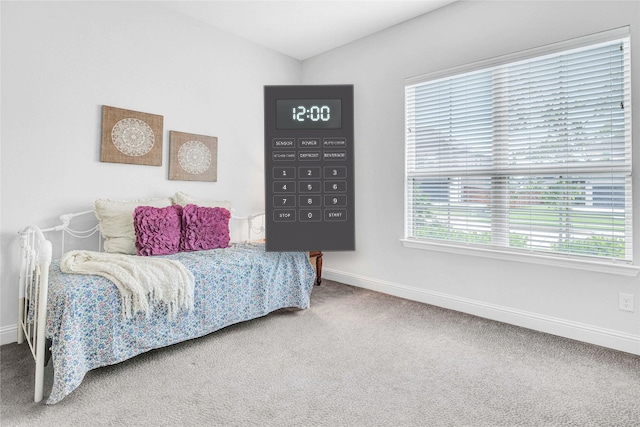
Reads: h=12 m=0
